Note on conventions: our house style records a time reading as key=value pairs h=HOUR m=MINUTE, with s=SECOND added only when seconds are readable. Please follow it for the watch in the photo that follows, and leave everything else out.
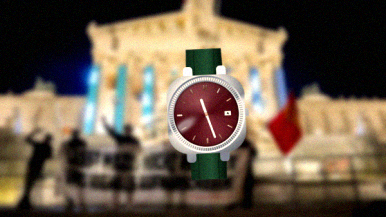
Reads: h=11 m=27
